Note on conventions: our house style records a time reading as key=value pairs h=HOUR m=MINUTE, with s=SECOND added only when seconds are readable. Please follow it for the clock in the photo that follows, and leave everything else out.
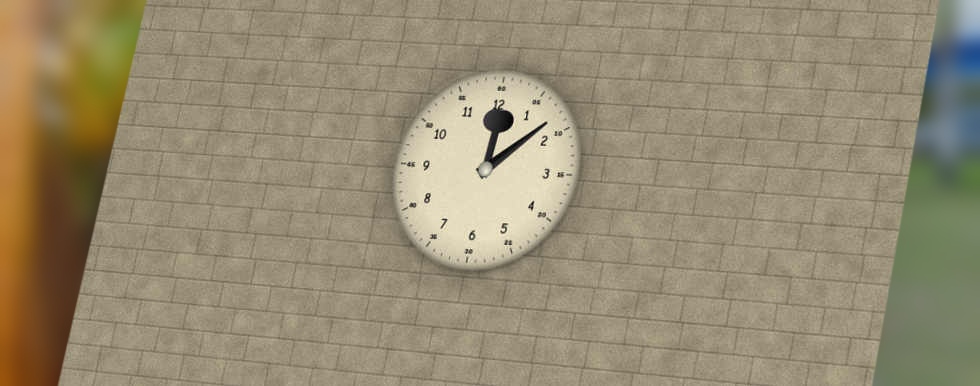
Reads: h=12 m=8
